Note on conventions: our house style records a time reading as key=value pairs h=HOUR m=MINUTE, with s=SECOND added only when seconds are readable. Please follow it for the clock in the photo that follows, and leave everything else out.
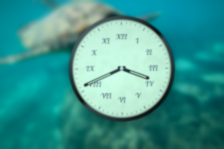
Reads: h=3 m=41
